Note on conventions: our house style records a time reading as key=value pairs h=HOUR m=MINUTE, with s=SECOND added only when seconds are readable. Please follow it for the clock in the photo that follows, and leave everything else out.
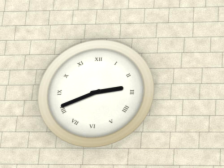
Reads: h=2 m=41
